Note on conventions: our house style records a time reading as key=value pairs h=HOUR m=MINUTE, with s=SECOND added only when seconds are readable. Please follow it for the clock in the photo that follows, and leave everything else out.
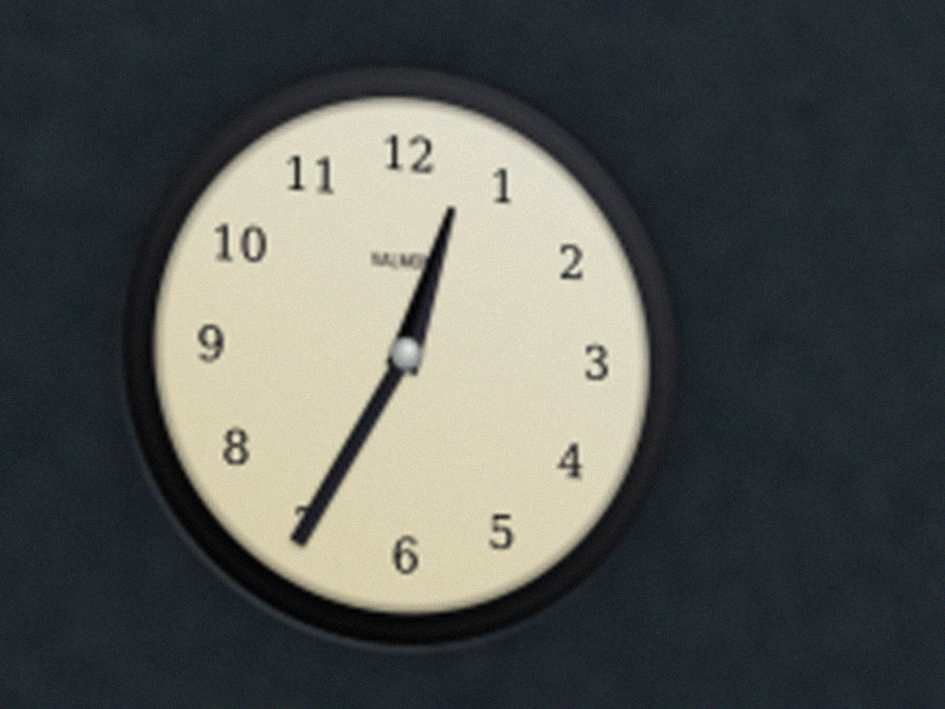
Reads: h=12 m=35
